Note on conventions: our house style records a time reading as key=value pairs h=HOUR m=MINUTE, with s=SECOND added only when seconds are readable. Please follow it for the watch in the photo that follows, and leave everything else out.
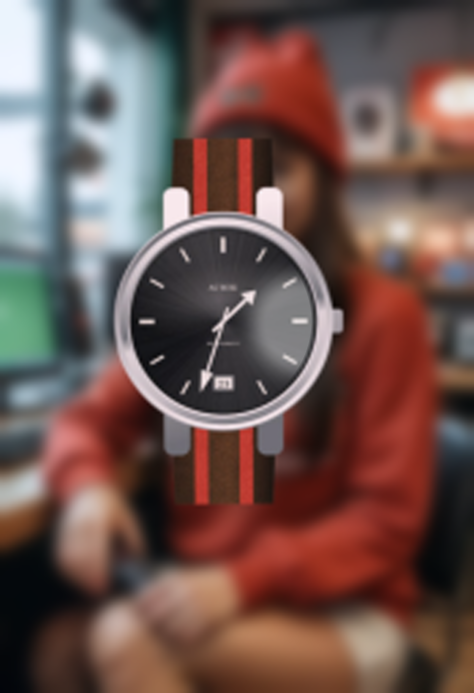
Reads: h=1 m=33
